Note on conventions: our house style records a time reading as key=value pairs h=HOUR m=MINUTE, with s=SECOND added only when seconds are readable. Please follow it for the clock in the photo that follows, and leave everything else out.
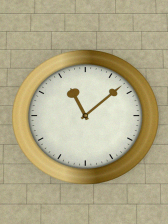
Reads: h=11 m=8
